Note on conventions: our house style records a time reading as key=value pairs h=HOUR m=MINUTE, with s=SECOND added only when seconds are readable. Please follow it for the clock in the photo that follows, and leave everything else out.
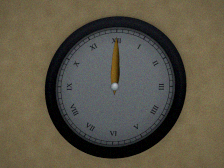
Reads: h=12 m=0
